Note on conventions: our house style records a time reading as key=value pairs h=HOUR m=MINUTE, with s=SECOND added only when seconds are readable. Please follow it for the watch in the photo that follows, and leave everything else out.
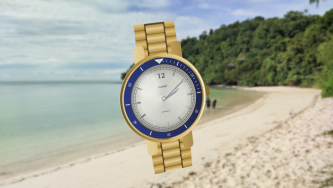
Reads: h=2 m=9
